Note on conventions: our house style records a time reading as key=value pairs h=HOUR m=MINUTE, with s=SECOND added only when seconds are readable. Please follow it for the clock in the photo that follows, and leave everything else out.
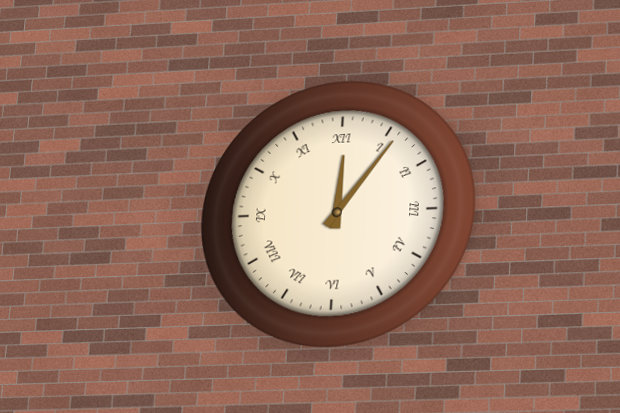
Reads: h=12 m=6
